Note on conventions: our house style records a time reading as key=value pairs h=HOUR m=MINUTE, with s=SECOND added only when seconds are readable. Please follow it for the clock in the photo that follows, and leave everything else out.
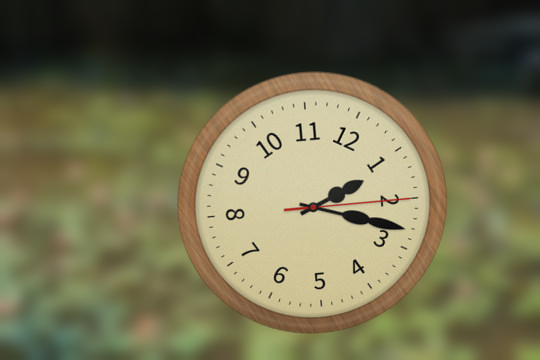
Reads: h=1 m=13 s=10
